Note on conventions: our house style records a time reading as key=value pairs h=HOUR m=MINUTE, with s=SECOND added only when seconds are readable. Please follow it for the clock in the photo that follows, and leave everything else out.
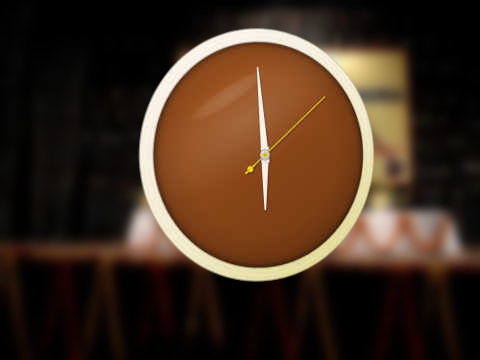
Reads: h=5 m=59 s=8
